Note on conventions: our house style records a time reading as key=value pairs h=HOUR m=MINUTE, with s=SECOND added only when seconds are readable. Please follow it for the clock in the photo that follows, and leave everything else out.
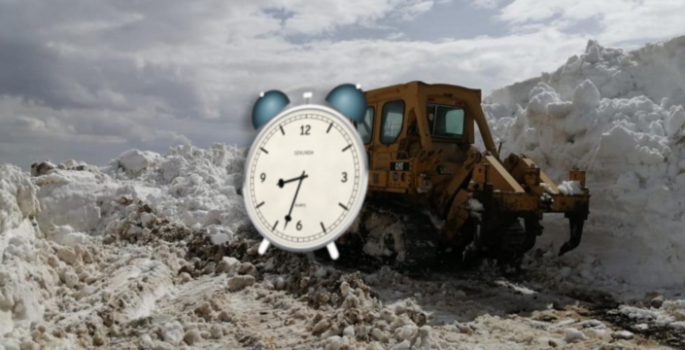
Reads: h=8 m=33
